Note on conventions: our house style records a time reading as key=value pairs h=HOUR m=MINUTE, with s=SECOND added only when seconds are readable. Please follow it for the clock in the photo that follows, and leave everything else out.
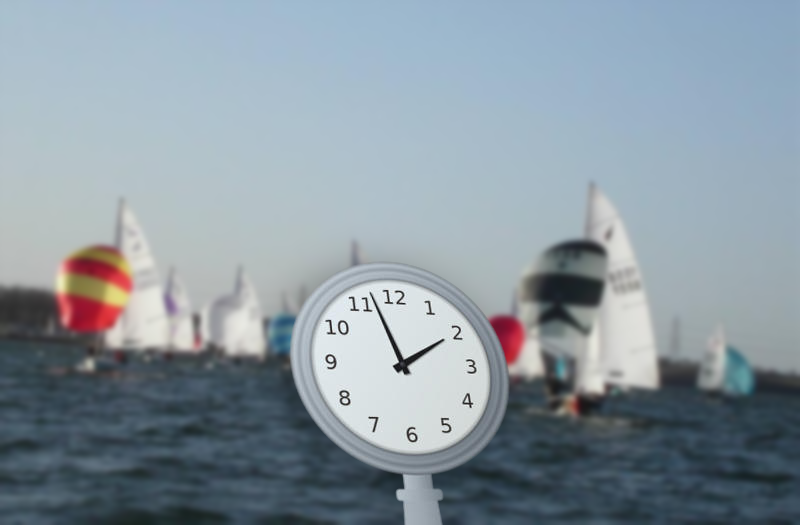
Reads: h=1 m=57
